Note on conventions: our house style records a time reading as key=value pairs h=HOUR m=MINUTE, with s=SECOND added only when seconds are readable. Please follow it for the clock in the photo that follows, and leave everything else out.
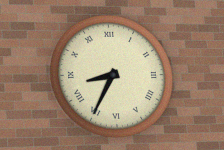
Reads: h=8 m=35
